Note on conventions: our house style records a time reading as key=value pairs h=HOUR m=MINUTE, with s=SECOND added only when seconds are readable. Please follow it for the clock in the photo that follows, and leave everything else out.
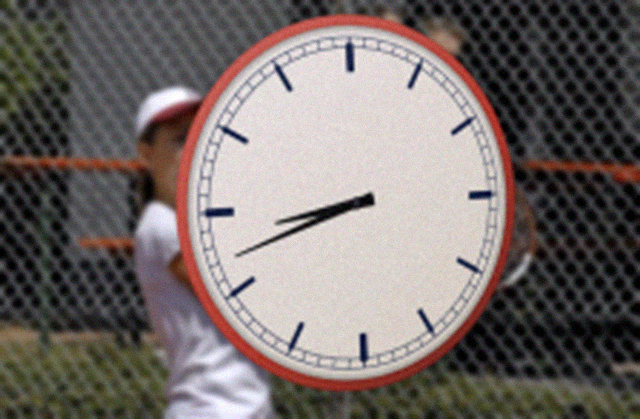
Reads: h=8 m=42
